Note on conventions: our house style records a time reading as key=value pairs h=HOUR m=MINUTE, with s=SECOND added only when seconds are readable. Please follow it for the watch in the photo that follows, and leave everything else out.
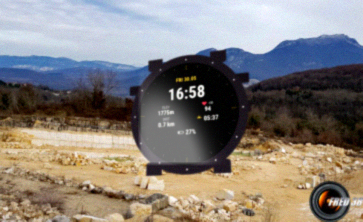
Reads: h=16 m=58
